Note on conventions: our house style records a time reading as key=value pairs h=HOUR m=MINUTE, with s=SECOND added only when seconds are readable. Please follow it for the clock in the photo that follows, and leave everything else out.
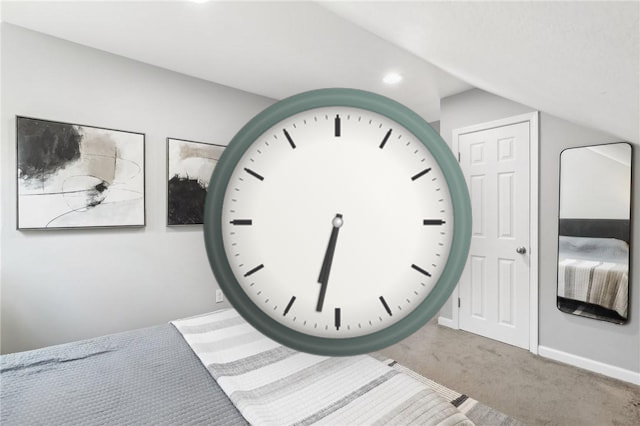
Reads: h=6 m=32
